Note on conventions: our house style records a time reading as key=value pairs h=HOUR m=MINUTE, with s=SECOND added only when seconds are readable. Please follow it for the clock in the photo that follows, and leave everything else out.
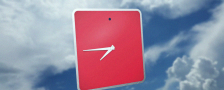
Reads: h=7 m=45
